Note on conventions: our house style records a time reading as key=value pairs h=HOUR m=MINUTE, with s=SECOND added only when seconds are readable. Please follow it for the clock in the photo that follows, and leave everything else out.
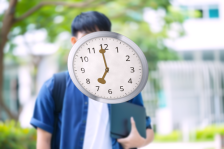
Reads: h=6 m=59
